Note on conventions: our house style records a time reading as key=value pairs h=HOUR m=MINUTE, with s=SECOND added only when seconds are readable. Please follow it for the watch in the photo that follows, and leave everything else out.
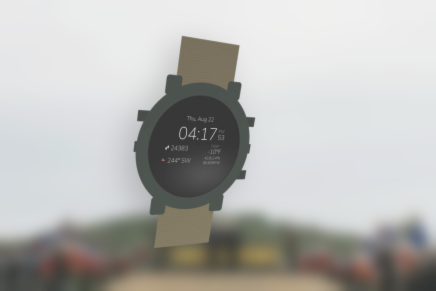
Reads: h=4 m=17
